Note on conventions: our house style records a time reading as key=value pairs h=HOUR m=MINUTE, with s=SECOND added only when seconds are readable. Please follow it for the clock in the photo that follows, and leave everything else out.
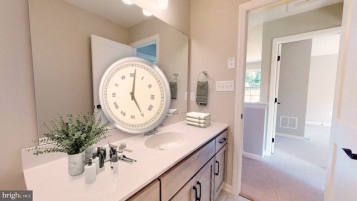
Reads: h=5 m=1
